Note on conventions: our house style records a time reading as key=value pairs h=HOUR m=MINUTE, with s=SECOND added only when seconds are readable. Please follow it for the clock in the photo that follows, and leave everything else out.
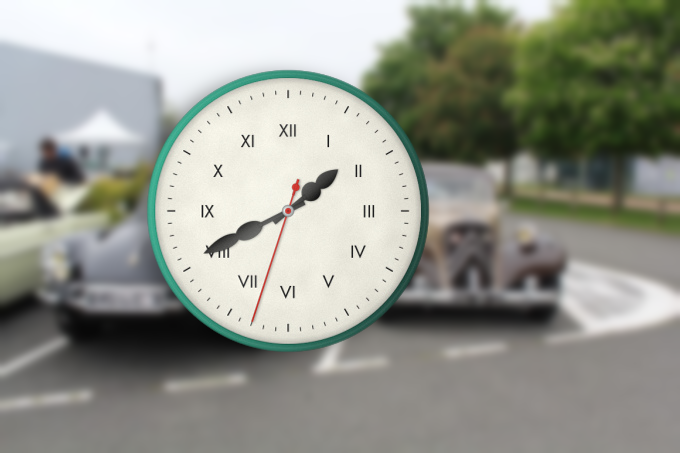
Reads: h=1 m=40 s=33
